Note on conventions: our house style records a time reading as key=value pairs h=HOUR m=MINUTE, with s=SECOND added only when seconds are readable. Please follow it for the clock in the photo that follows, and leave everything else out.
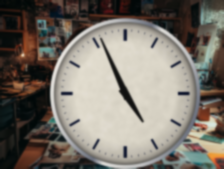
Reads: h=4 m=56
